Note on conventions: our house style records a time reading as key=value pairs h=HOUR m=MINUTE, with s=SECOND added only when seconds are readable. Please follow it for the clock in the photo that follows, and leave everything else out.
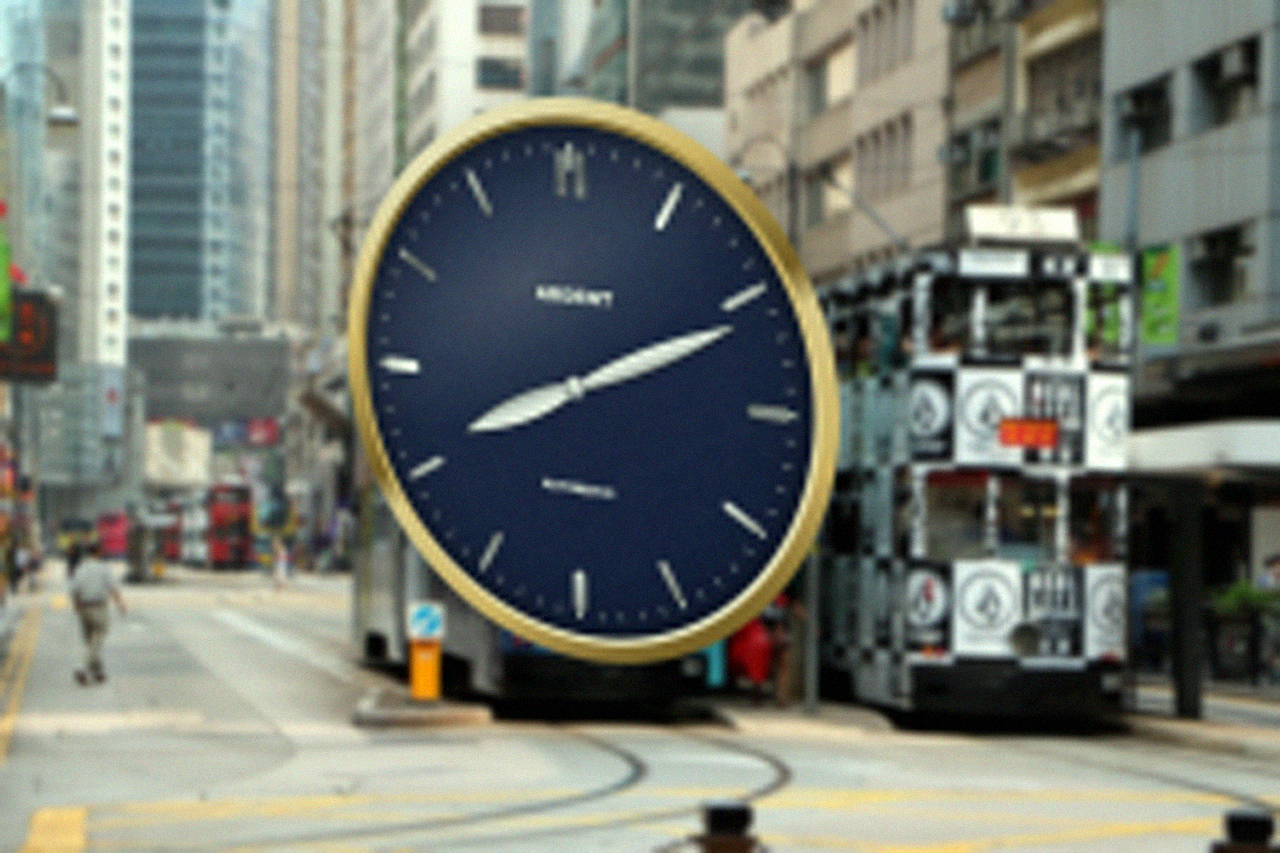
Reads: h=8 m=11
